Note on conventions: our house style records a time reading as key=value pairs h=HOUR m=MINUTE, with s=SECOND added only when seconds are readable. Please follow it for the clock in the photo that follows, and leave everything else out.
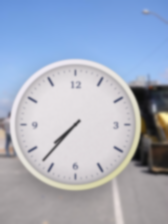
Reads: h=7 m=37
